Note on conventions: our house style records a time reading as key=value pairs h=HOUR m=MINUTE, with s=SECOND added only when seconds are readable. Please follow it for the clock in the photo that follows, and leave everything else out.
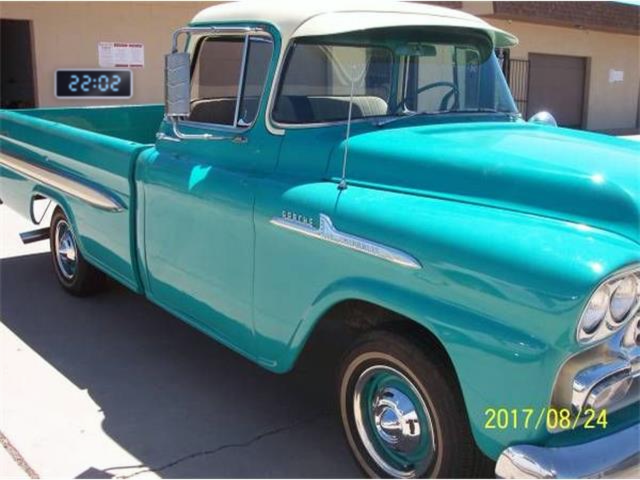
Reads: h=22 m=2
